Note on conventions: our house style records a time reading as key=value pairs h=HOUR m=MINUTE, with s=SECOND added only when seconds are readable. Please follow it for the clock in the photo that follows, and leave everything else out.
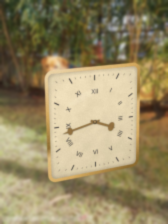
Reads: h=3 m=43
